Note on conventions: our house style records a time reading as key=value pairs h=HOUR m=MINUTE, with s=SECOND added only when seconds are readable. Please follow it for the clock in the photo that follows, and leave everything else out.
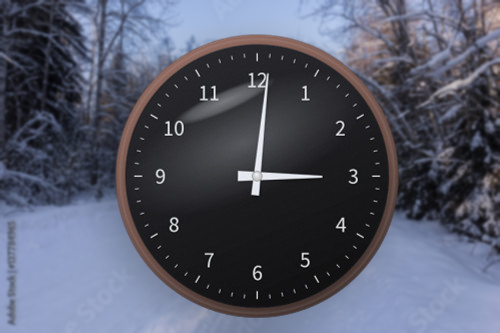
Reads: h=3 m=1
